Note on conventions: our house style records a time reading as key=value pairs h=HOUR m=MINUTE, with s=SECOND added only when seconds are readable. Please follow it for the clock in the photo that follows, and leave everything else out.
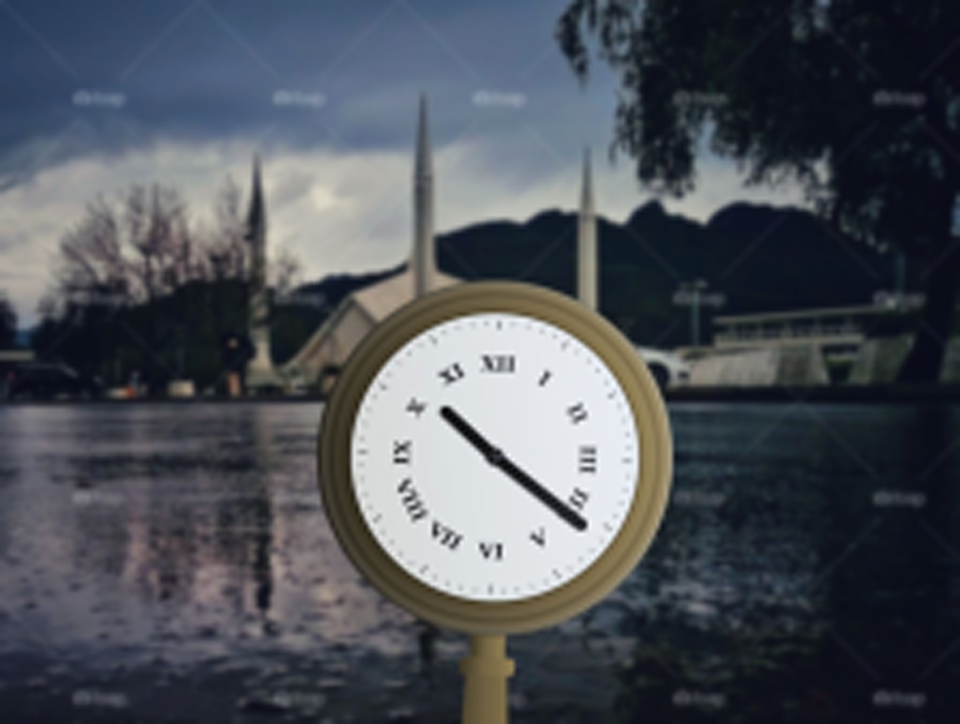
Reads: h=10 m=21
